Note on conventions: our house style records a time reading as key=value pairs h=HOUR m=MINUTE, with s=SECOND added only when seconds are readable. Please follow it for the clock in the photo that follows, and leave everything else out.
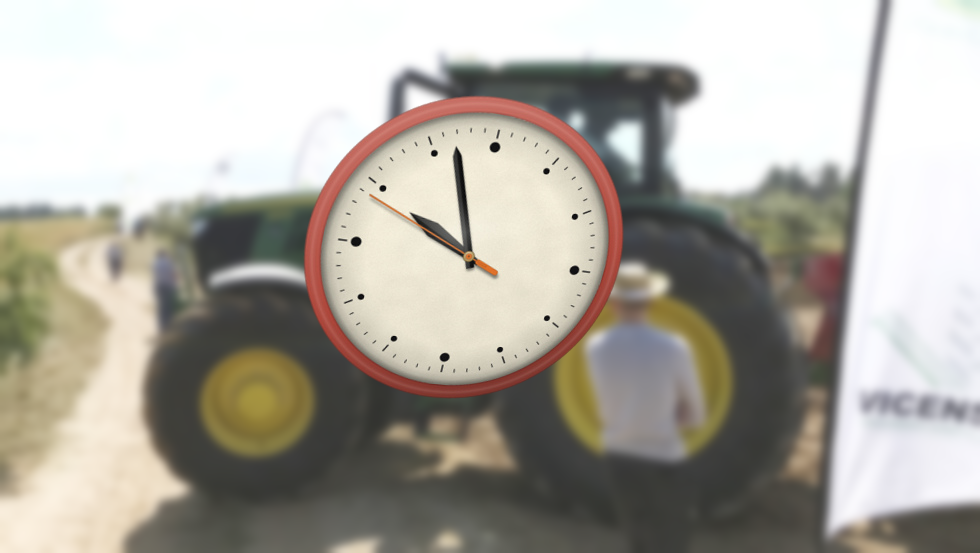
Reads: h=9 m=56 s=49
